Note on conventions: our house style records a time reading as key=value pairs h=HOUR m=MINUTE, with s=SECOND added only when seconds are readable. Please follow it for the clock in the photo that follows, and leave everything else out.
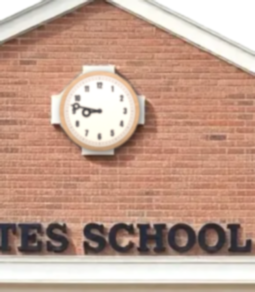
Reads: h=8 m=47
